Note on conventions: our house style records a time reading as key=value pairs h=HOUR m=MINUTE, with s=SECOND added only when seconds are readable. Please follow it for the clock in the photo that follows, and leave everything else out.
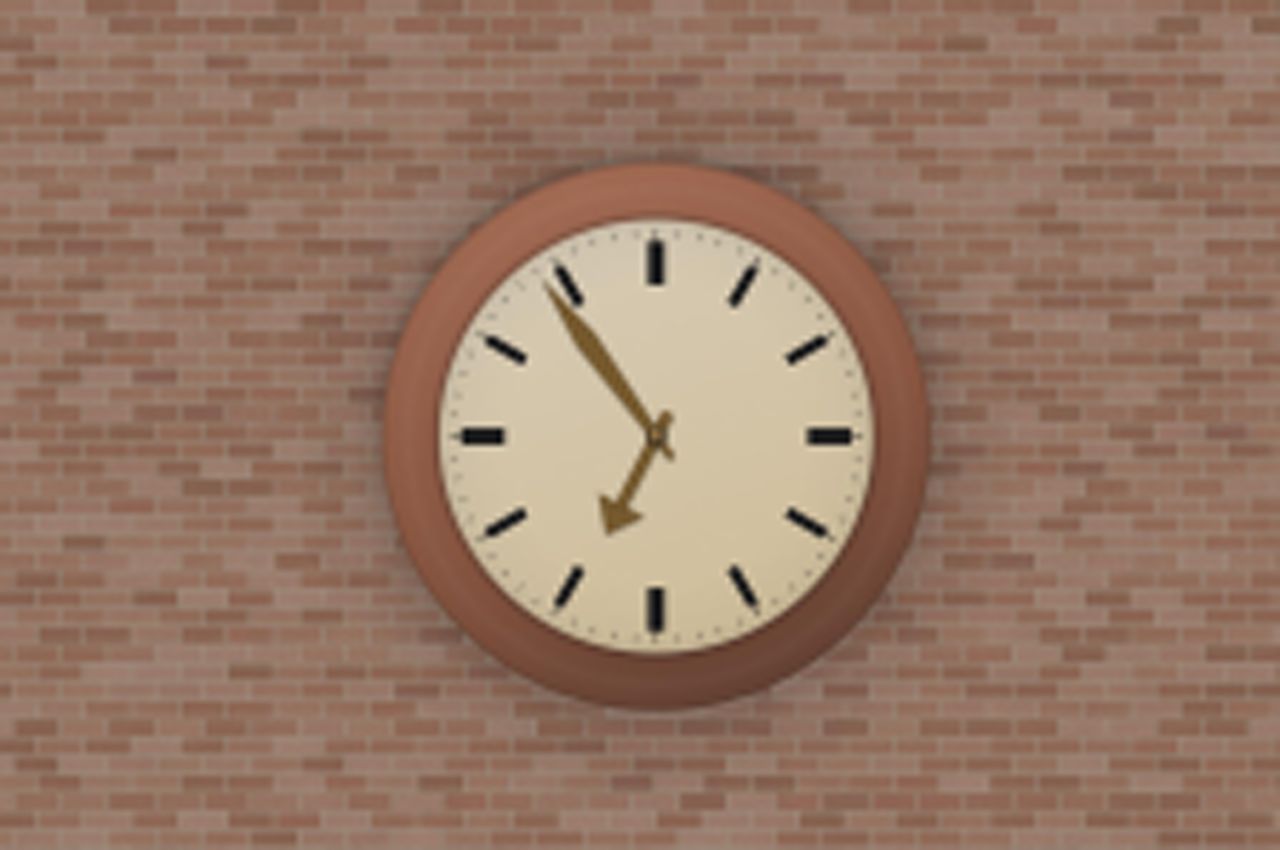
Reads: h=6 m=54
